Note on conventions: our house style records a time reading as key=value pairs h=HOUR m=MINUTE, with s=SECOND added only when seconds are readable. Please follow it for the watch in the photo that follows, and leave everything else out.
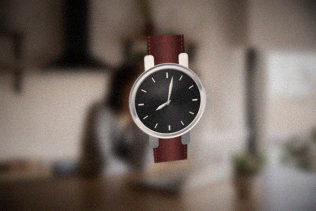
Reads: h=8 m=2
